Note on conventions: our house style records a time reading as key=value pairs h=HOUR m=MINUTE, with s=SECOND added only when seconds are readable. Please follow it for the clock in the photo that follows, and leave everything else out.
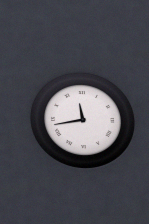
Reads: h=11 m=43
